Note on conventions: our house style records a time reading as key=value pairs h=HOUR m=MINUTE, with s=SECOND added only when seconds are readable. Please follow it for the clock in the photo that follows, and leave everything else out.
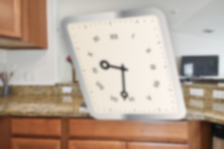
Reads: h=9 m=32
